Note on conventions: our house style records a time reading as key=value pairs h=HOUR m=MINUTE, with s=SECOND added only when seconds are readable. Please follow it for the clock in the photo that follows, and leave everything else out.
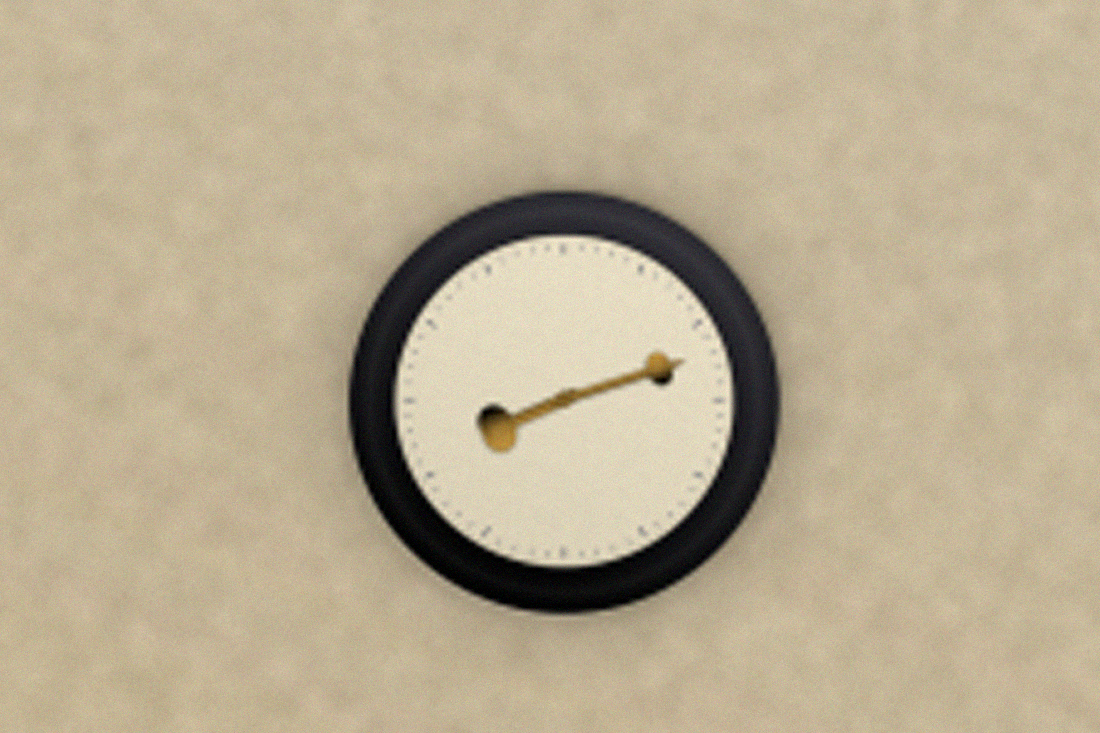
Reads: h=8 m=12
